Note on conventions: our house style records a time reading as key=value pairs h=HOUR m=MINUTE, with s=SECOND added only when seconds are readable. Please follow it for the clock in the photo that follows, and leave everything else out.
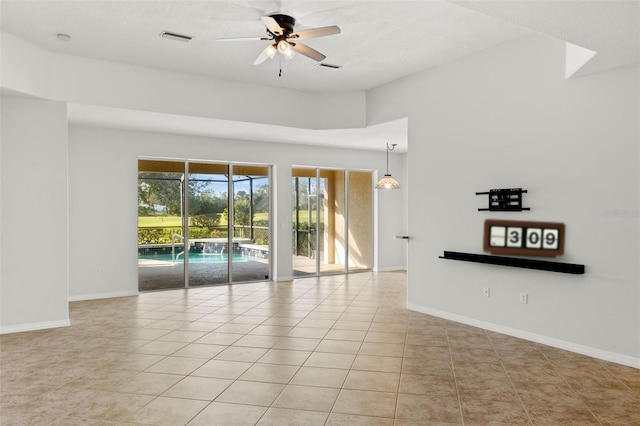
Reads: h=3 m=9
